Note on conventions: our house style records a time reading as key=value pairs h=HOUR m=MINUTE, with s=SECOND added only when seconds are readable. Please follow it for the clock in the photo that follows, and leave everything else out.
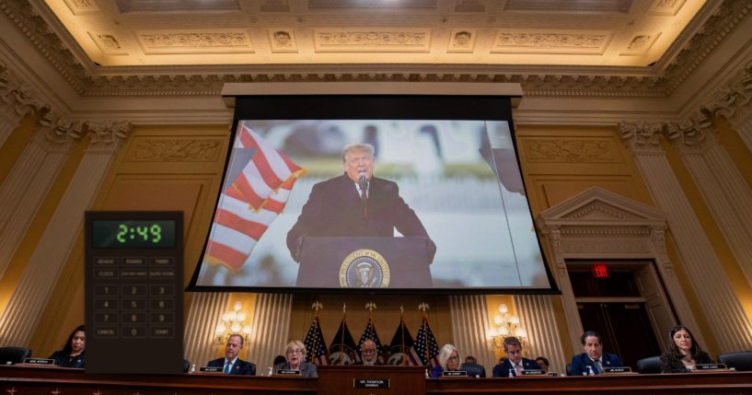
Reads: h=2 m=49
